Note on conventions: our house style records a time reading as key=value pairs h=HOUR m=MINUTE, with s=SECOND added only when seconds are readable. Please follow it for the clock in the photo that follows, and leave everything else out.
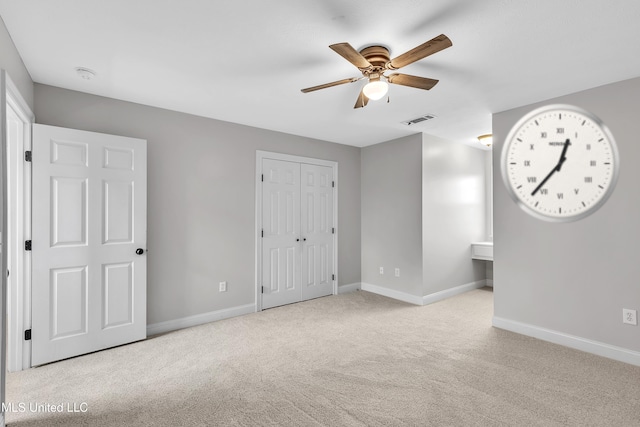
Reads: h=12 m=37
